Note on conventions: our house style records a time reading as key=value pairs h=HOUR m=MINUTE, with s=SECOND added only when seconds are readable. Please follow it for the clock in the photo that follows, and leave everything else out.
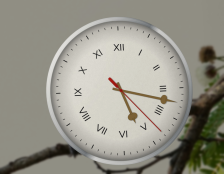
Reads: h=5 m=17 s=23
